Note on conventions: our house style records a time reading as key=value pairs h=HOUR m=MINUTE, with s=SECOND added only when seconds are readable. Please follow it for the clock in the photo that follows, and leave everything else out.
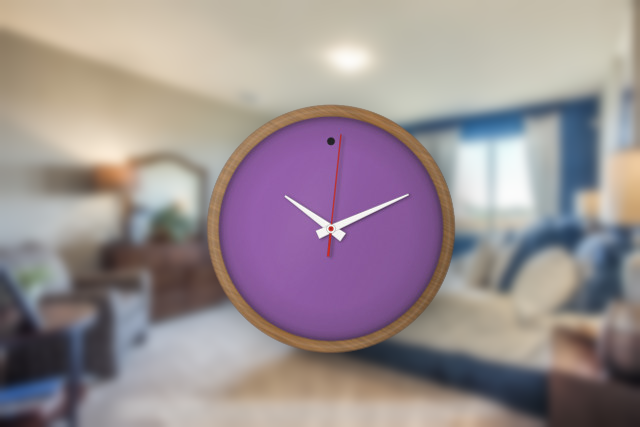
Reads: h=10 m=11 s=1
